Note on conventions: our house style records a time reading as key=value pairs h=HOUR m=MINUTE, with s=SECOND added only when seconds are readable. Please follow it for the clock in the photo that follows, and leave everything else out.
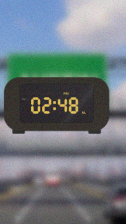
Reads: h=2 m=48
